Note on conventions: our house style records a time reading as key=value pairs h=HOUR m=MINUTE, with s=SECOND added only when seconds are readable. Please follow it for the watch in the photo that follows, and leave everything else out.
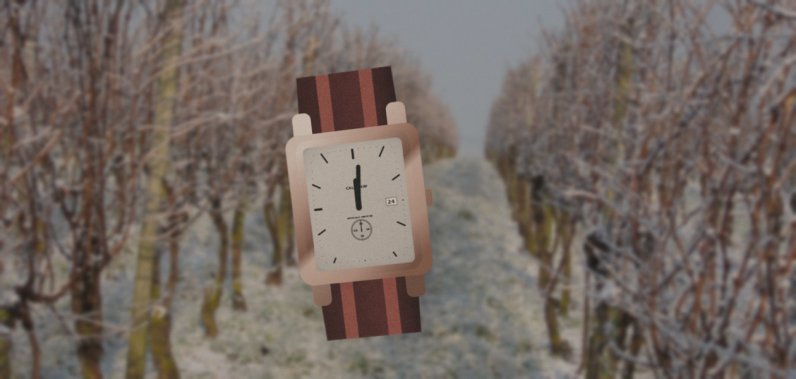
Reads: h=12 m=1
